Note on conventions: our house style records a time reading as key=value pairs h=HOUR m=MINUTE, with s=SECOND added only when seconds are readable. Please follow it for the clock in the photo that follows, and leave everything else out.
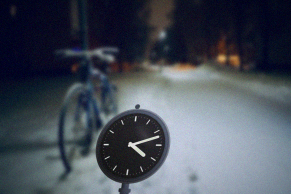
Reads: h=4 m=12
